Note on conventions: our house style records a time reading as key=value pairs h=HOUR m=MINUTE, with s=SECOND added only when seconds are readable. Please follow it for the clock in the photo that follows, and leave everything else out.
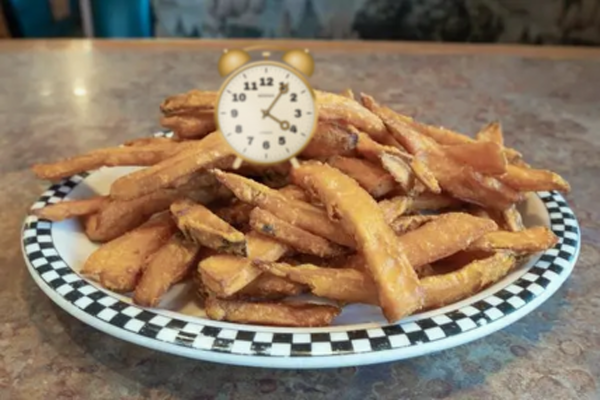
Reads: h=4 m=6
